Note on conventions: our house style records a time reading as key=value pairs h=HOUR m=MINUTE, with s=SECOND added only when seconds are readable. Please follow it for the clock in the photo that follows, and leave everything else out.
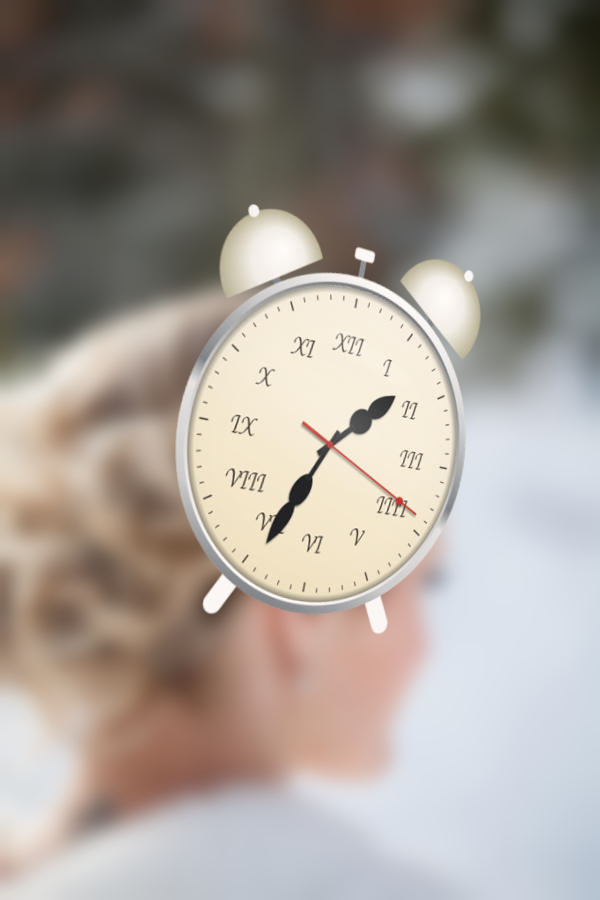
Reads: h=1 m=34 s=19
